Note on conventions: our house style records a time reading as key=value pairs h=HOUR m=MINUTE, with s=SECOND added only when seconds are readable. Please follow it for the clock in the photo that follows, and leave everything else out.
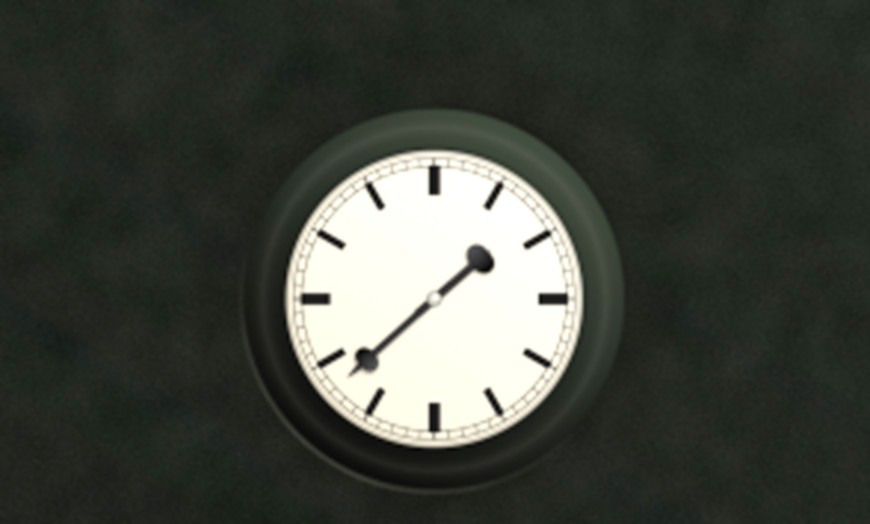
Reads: h=1 m=38
